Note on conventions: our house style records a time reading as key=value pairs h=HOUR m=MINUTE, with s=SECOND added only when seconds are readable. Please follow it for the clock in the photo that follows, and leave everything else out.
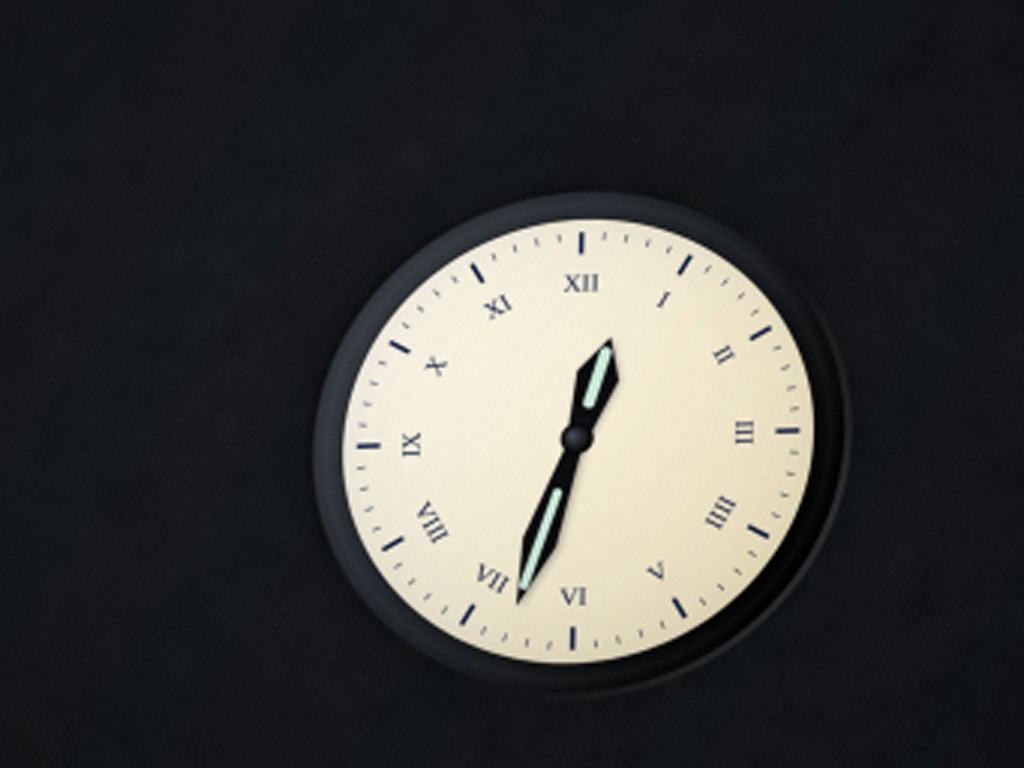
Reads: h=12 m=33
